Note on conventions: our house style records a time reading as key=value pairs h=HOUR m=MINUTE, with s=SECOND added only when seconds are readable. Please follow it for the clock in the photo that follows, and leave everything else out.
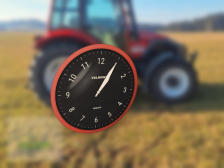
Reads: h=1 m=5
